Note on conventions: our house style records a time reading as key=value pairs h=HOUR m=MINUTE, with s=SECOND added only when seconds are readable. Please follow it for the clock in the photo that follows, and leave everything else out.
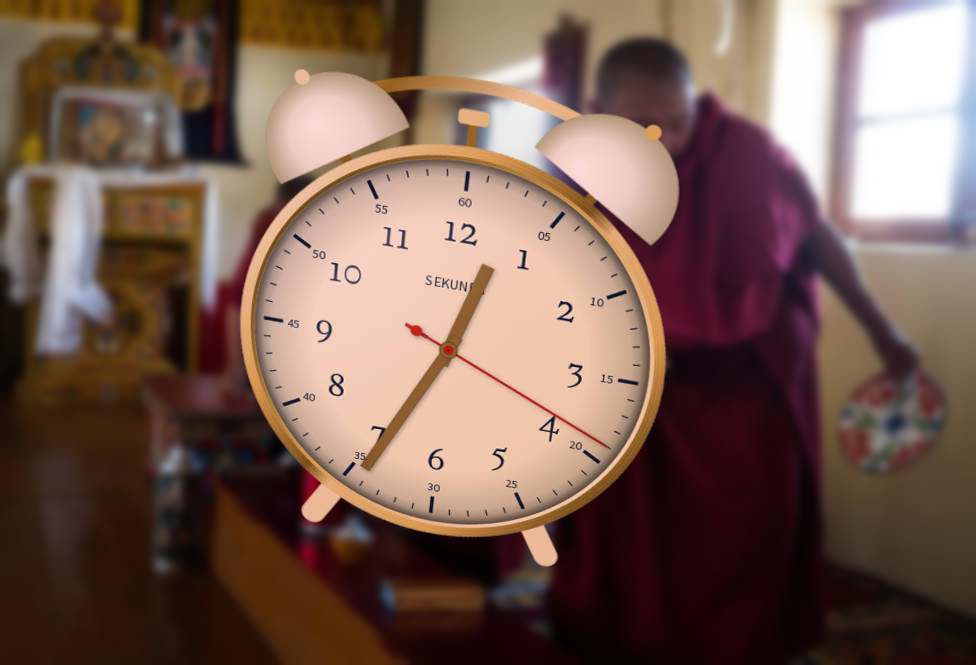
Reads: h=12 m=34 s=19
